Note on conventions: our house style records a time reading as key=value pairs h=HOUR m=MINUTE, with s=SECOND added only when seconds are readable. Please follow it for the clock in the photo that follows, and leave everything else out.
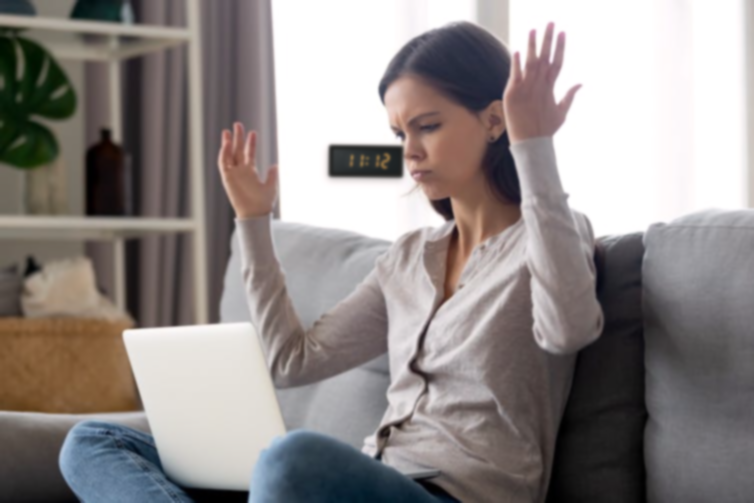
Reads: h=11 m=12
